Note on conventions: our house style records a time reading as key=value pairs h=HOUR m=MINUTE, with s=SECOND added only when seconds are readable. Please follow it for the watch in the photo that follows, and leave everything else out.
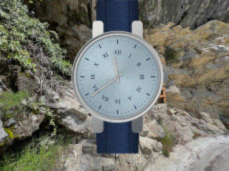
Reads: h=11 m=39
